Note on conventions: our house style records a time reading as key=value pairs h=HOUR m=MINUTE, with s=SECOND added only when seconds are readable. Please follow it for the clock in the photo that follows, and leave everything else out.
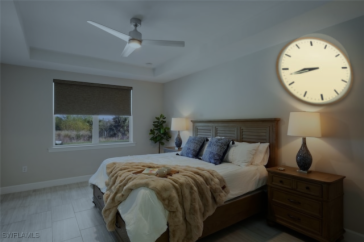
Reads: h=8 m=43
